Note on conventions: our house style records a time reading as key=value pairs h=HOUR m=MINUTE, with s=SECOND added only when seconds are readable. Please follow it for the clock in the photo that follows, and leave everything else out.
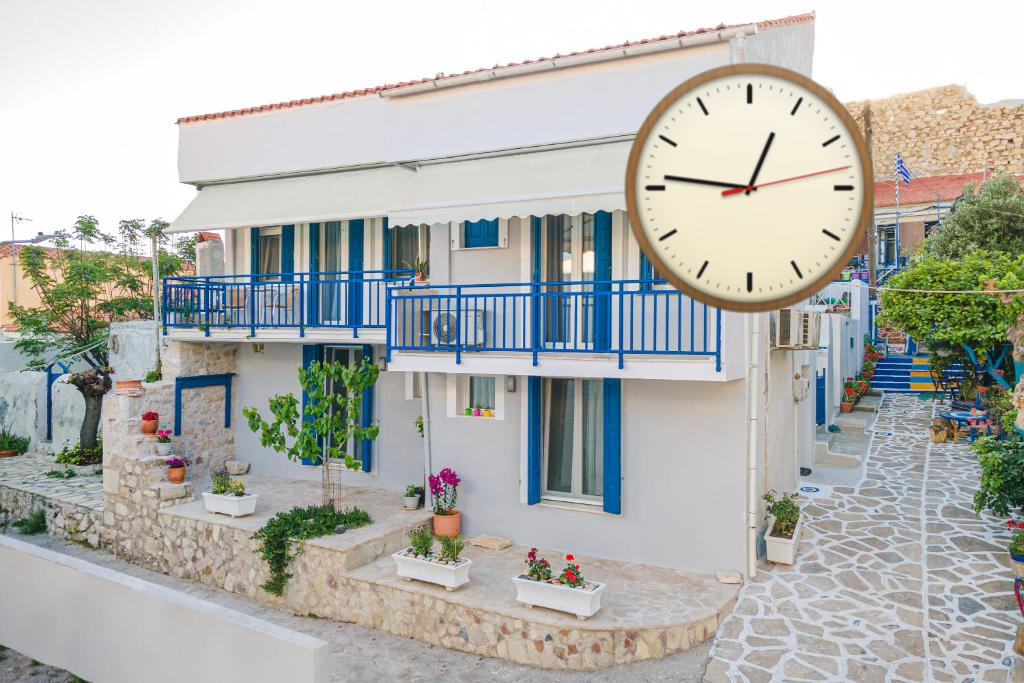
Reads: h=12 m=46 s=13
